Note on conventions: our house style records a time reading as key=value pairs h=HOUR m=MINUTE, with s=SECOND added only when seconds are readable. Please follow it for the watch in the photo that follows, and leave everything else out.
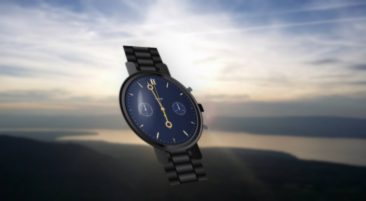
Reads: h=5 m=58
